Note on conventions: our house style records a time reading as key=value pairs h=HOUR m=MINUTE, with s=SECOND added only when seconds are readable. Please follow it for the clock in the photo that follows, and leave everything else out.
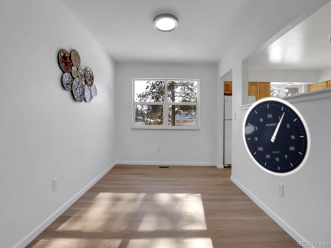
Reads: h=1 m=6
